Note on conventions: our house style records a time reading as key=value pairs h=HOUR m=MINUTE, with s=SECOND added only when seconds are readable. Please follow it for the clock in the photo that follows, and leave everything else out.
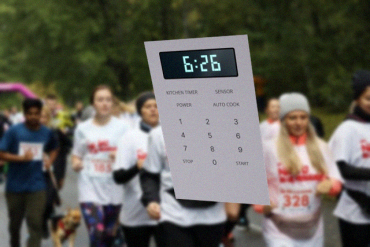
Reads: h=6 m=26
